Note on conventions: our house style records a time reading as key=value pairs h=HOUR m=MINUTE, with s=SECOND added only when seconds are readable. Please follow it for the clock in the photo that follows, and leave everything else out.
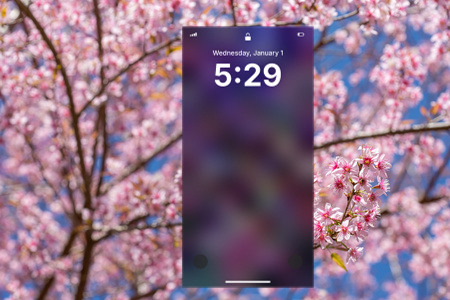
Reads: h=5 m=29
